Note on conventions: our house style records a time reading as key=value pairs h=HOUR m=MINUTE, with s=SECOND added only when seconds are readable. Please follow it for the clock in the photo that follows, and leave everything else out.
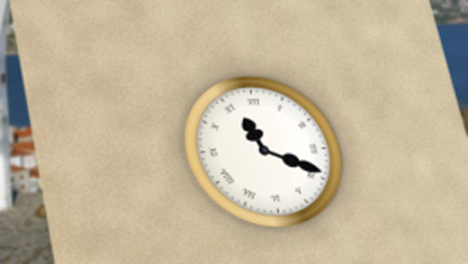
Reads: h=11 m=19
